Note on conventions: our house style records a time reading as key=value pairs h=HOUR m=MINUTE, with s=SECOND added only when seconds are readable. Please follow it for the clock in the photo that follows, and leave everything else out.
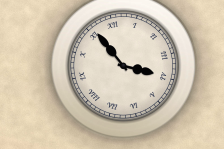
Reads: h=3 m=56
